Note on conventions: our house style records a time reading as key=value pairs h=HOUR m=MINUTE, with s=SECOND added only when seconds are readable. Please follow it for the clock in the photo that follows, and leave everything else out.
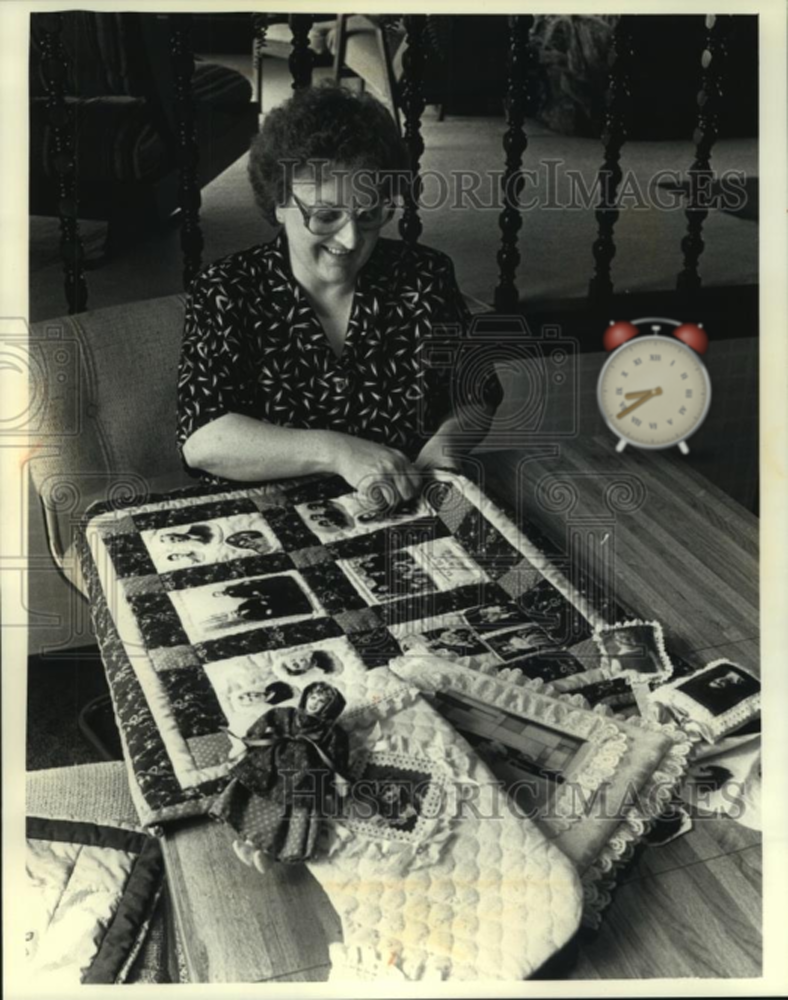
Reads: h=8 m=39
